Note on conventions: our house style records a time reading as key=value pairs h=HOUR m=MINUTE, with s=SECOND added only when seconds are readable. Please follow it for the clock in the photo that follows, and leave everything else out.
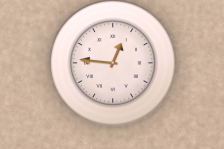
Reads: h=12 m=46
